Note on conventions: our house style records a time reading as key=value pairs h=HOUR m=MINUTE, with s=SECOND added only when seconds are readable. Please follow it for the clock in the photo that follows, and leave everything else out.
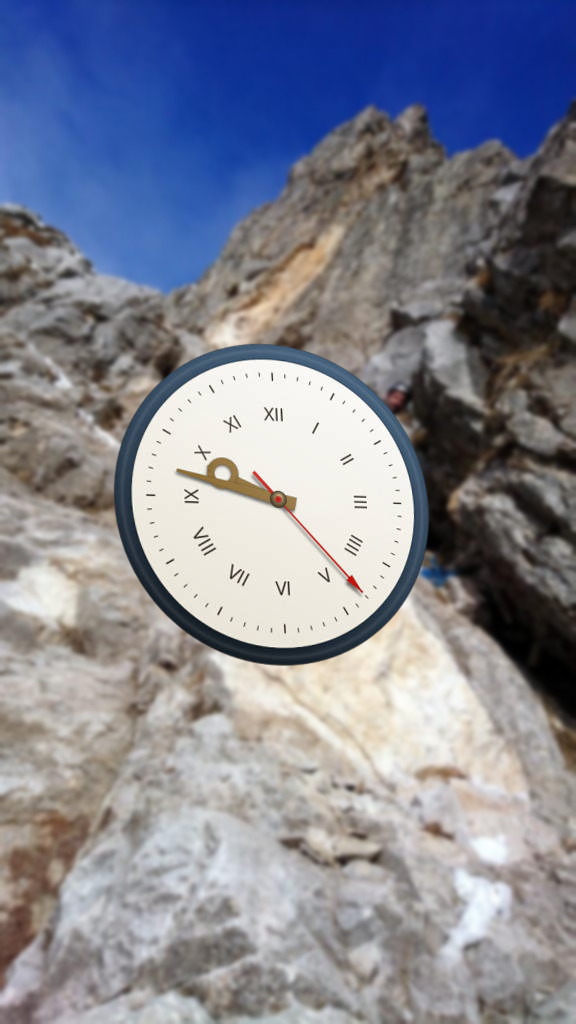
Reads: h=9 m=47 s=23
